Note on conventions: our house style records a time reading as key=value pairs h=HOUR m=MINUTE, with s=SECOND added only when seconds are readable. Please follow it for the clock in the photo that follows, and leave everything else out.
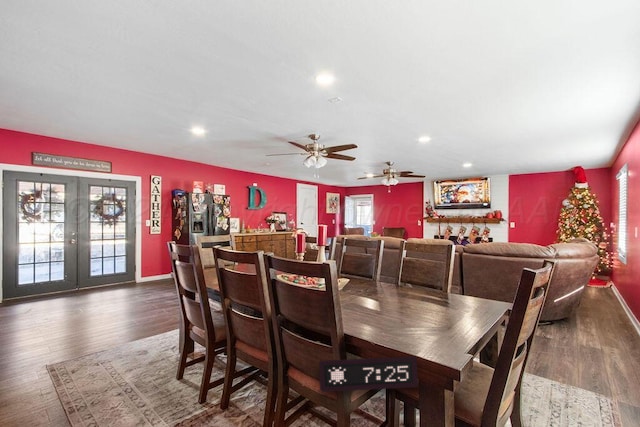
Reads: h=7 m=25
